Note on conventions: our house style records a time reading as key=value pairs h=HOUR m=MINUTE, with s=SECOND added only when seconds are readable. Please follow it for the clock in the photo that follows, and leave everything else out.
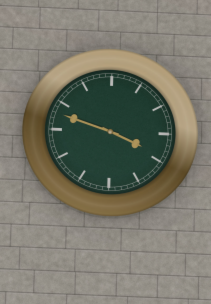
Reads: h=3 m=48
